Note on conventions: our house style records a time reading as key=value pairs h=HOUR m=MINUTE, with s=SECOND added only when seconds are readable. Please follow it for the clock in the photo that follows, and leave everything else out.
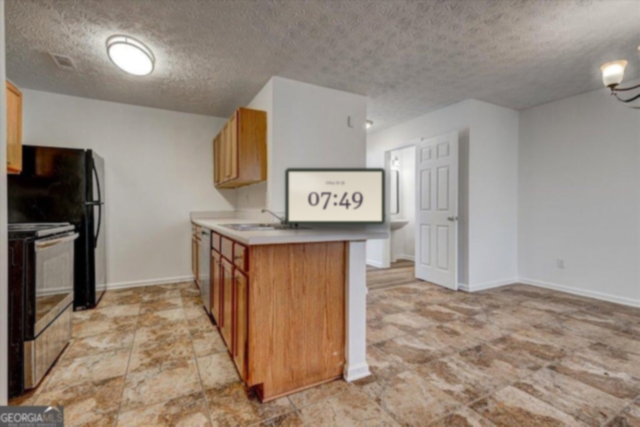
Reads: h=7 m=49
